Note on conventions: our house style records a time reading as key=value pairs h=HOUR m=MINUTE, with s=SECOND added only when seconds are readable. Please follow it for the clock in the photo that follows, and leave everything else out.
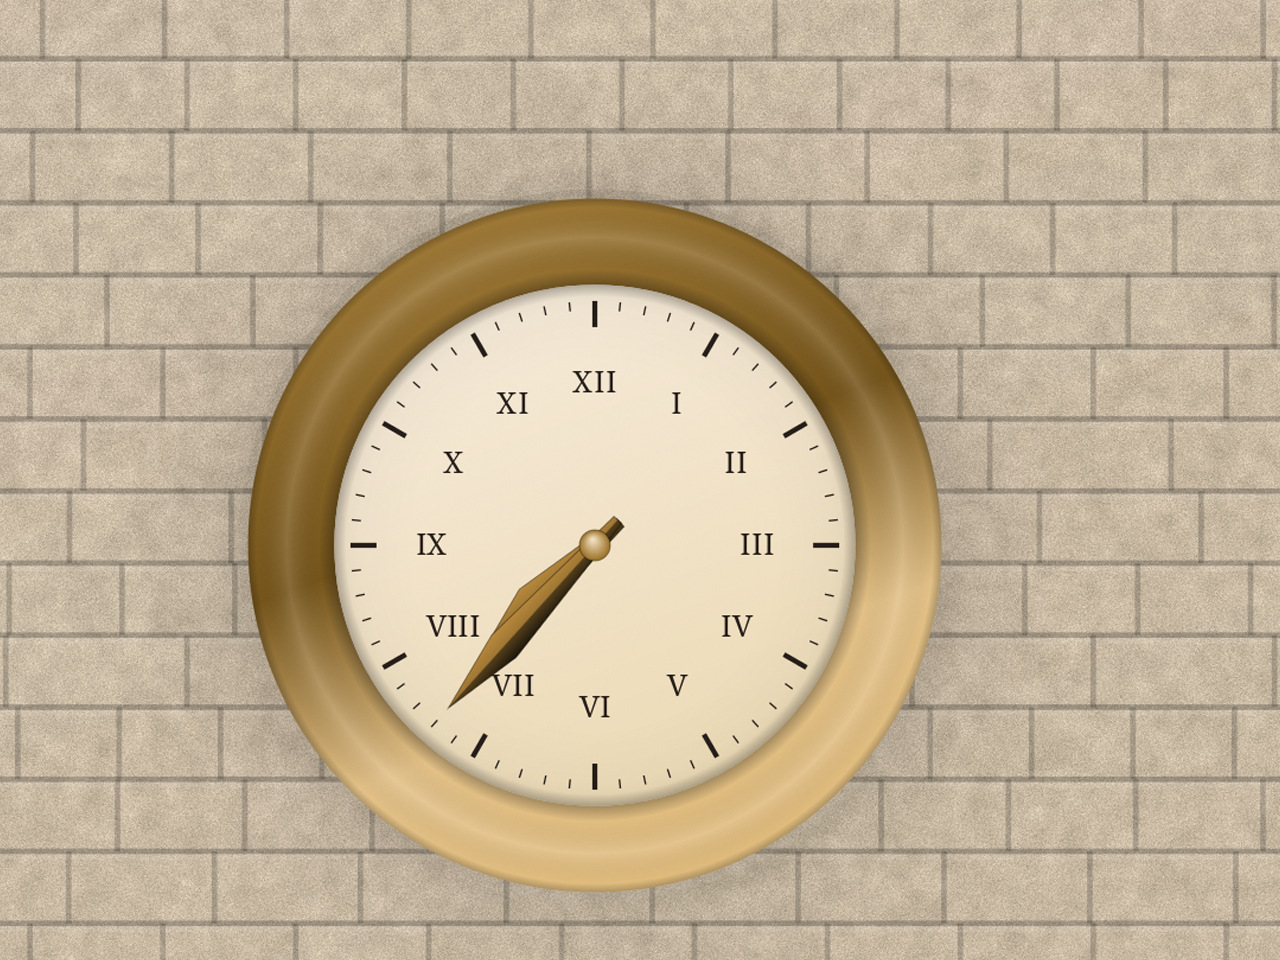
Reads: h=7 m=37
